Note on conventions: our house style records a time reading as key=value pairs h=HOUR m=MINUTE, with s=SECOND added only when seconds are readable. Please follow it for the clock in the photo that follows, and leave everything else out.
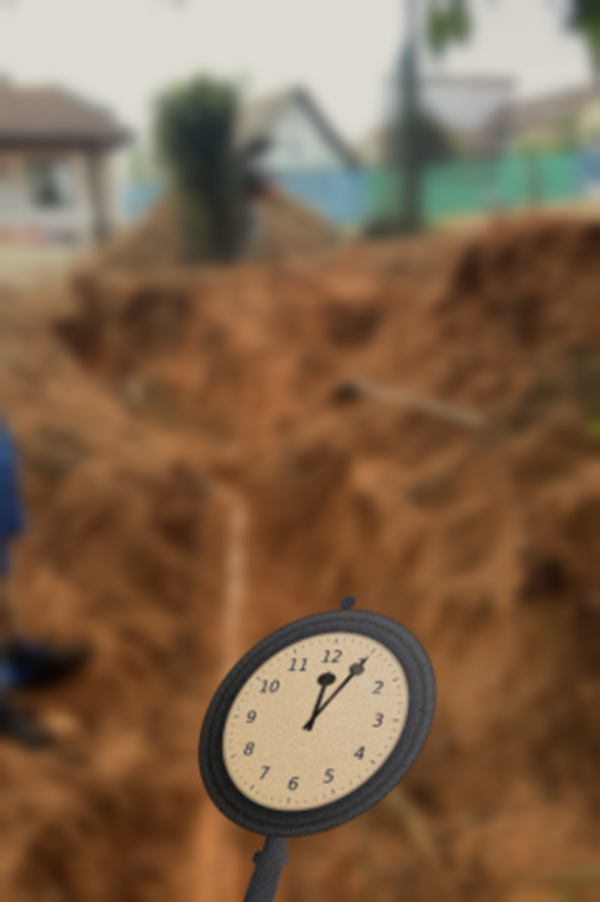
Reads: h=12 m=5
